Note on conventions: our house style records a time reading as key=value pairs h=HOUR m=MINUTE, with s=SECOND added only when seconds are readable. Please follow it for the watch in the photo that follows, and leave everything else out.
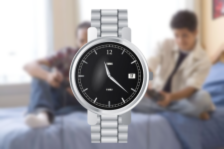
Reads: h=11 m=22
